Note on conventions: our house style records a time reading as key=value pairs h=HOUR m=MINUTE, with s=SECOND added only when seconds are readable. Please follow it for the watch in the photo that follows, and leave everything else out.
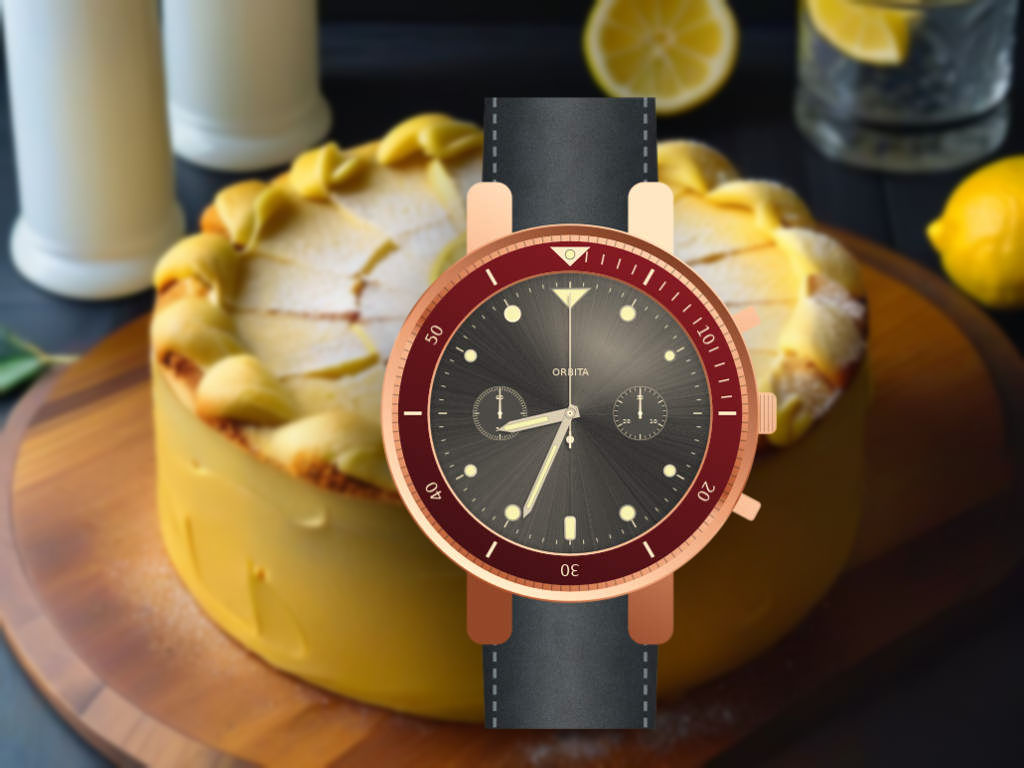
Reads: h=8 m=34
